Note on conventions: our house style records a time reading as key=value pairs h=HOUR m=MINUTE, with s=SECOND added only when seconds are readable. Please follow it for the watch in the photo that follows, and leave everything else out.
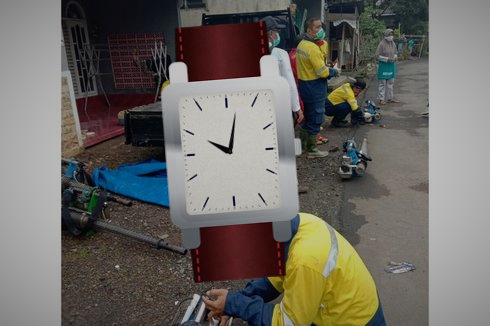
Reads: h=10 m=2
